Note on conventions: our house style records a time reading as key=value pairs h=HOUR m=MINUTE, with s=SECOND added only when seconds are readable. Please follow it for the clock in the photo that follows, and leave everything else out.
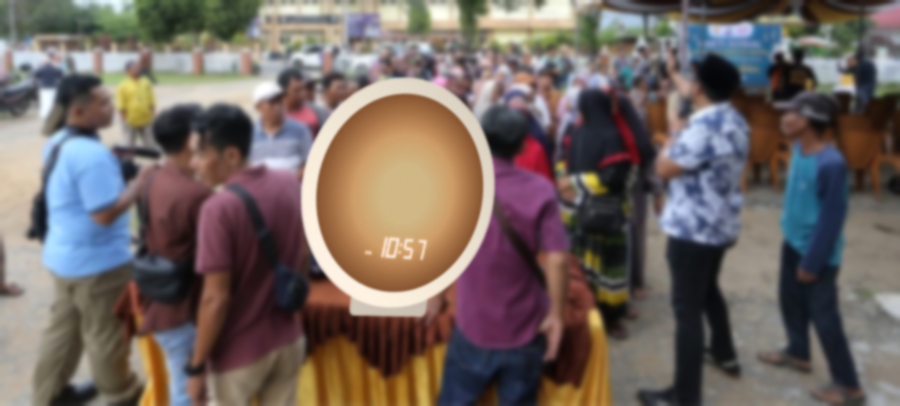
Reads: h=10 m=57
